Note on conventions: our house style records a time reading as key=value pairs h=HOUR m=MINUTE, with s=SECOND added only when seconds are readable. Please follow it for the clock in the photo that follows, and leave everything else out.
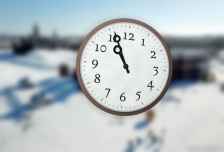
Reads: h=10 m=56
